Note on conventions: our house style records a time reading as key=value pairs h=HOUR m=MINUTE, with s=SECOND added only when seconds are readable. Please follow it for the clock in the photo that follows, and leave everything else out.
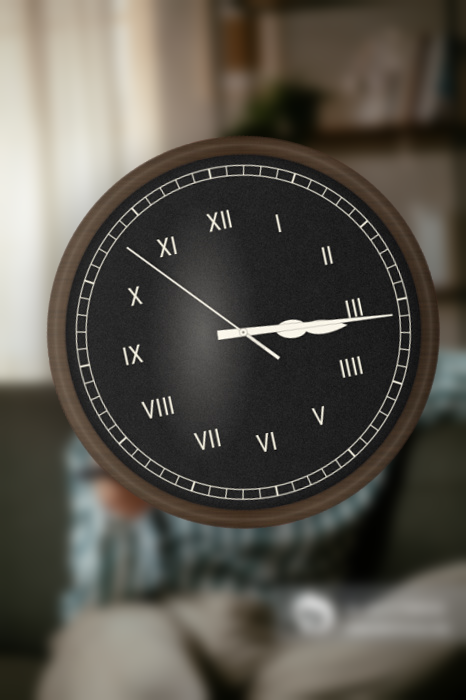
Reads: h=3 m=15 s=53
